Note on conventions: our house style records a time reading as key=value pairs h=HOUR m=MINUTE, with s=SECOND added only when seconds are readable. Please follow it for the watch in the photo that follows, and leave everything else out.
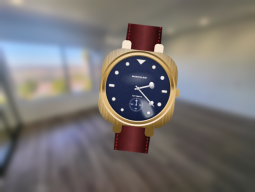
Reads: h=2 m=22
